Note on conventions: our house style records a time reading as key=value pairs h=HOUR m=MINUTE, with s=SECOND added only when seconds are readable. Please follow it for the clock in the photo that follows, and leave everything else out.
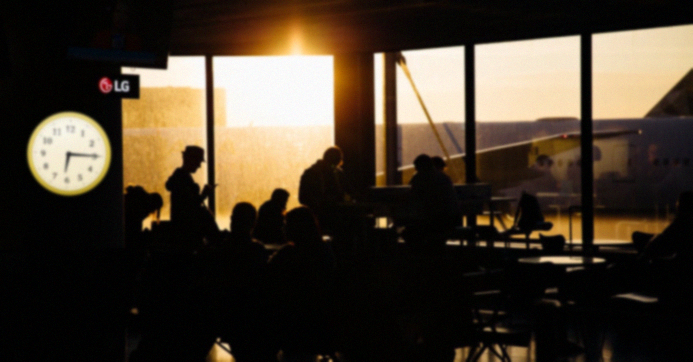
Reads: h=6 m=15
